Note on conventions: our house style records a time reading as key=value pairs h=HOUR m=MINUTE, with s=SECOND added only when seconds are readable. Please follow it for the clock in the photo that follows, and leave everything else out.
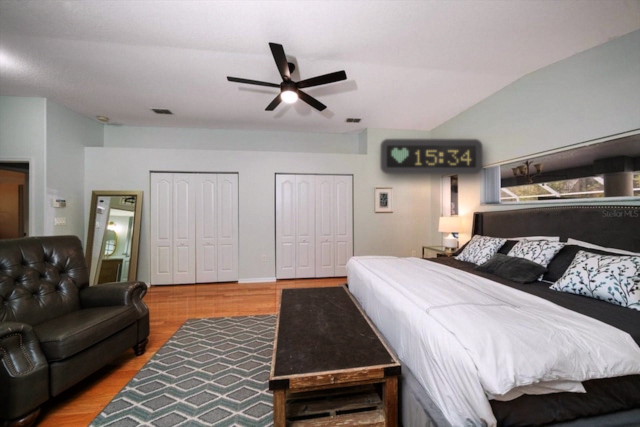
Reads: h=15 m=34
